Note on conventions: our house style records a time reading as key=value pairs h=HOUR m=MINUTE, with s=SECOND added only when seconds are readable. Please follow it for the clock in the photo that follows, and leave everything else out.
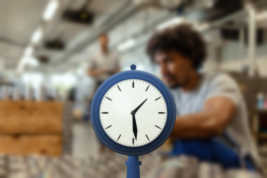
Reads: h=1 m=29
